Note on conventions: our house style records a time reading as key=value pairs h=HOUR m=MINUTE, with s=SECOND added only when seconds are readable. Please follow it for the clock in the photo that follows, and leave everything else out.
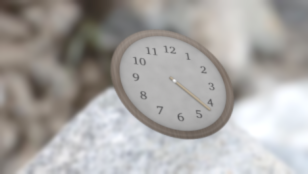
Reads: h=4 m=22
